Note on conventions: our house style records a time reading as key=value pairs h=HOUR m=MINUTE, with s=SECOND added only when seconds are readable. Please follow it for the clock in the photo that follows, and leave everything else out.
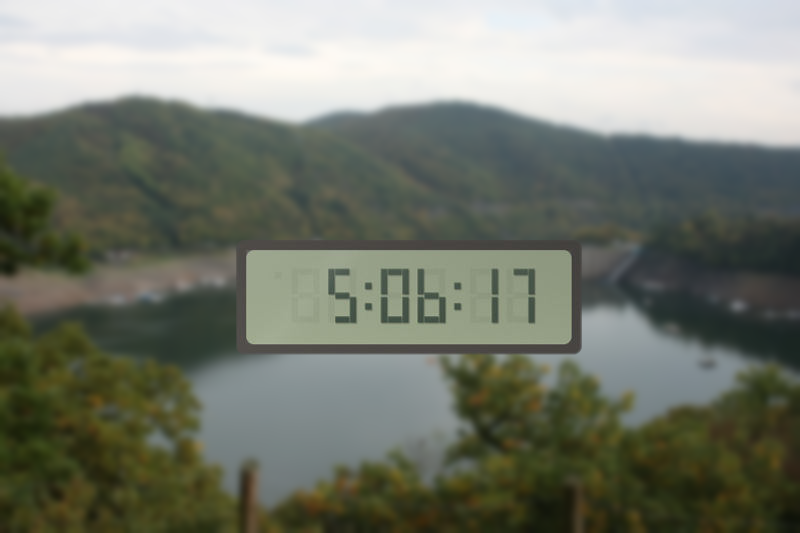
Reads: h=5 m=6 s=17
